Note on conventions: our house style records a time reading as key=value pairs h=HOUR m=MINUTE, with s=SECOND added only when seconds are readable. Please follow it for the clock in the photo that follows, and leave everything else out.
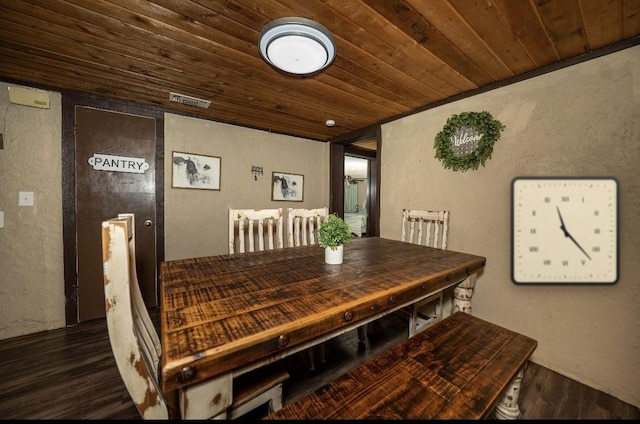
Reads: h=11 m=23
